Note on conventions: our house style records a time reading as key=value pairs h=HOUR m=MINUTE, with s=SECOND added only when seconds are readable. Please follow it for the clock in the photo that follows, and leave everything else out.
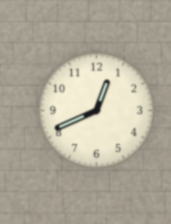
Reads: h=12 m=41
